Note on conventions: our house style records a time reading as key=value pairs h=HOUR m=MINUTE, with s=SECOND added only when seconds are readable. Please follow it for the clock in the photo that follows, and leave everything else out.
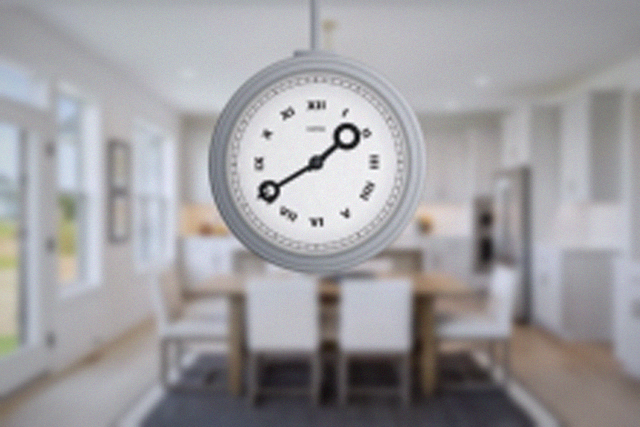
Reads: h=1 m=40
